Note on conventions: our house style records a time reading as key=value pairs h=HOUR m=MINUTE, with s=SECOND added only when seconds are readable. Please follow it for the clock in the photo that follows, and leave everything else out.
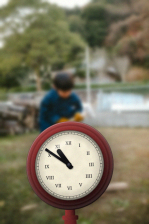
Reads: h=10 m=51
